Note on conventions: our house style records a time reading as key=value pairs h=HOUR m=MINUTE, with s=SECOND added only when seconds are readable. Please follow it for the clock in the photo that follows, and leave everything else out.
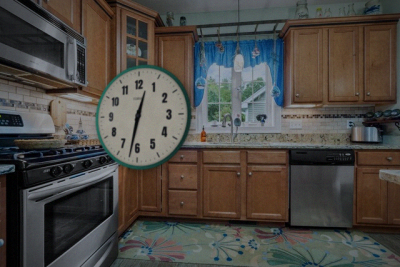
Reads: h=12 m=32
